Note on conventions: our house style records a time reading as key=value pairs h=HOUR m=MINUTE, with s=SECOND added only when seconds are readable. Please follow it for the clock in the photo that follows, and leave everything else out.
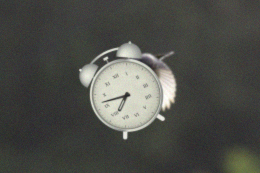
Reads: h=7 m=47
